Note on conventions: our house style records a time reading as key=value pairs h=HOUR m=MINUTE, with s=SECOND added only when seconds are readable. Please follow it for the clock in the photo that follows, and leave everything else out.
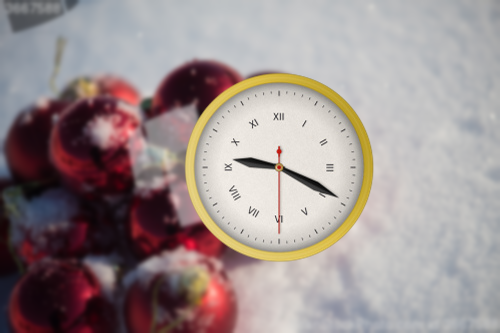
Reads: h=9 m=19 s=30
